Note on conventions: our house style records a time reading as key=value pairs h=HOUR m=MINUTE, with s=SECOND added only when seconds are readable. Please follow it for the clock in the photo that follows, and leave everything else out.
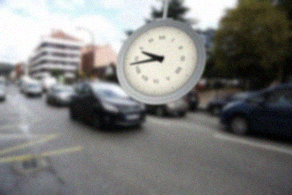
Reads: h=9 m=43
